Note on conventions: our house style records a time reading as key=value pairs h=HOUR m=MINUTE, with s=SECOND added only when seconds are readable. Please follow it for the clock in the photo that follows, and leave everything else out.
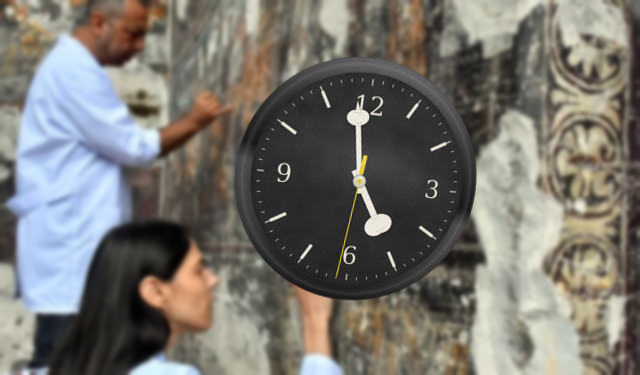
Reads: h=4 m=58 s=31
